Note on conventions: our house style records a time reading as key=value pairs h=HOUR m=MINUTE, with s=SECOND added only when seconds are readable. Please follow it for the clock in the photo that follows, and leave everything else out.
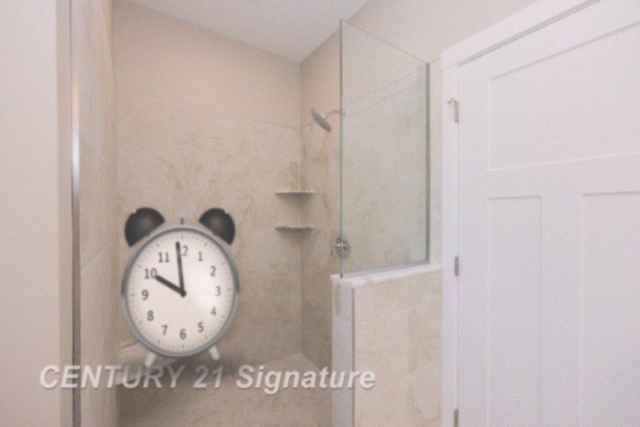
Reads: h=9 m=59
